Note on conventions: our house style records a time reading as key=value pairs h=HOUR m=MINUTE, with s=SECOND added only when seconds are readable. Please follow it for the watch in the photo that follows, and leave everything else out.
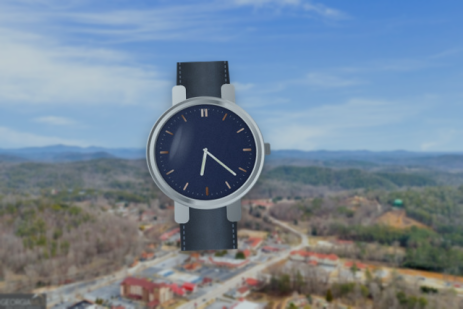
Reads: h=6 m=22
